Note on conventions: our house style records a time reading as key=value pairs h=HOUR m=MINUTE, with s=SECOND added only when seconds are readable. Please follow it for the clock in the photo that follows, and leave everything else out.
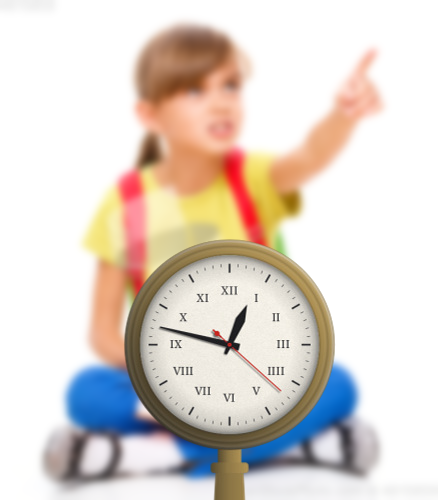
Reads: h=12 m=47 s=22
